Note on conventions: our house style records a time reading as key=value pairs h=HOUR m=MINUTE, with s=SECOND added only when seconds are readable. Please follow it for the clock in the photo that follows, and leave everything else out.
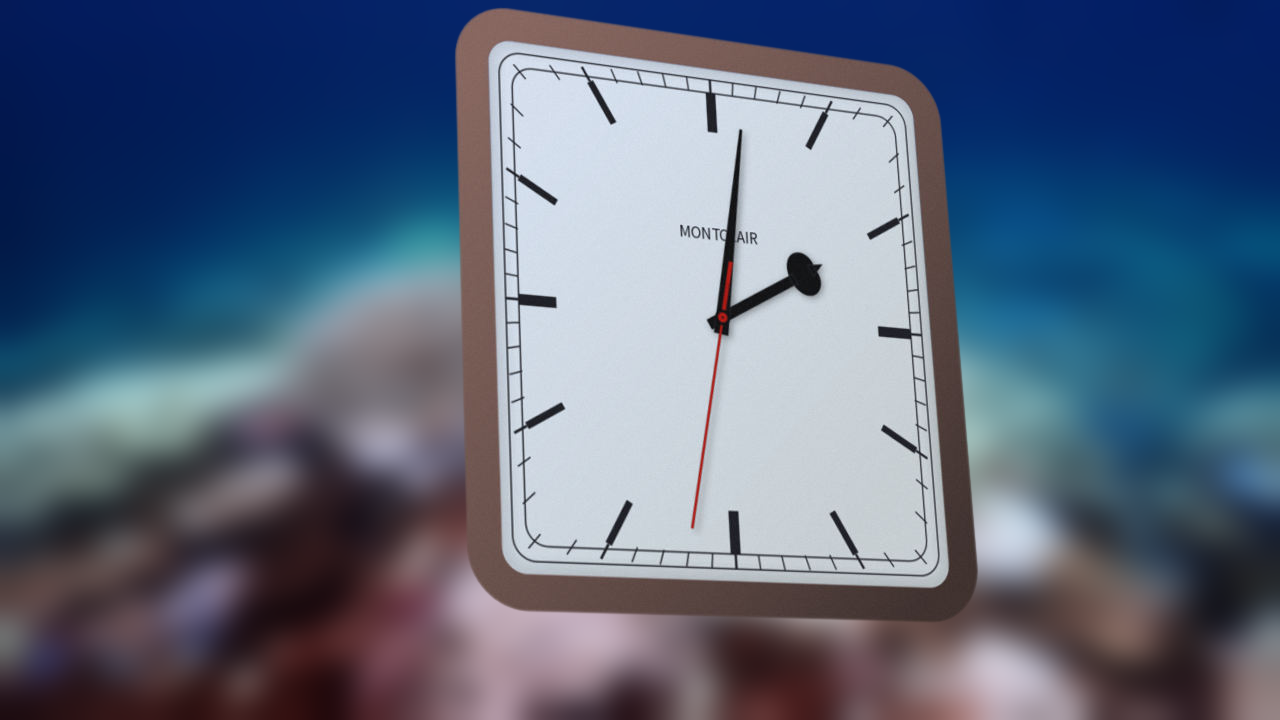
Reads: h=2 m=1 s=32
